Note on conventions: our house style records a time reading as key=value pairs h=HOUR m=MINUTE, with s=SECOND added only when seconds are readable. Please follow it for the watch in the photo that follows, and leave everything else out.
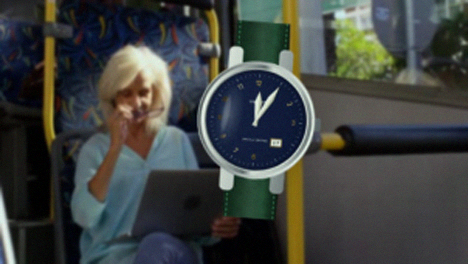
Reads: h=12 m=5
